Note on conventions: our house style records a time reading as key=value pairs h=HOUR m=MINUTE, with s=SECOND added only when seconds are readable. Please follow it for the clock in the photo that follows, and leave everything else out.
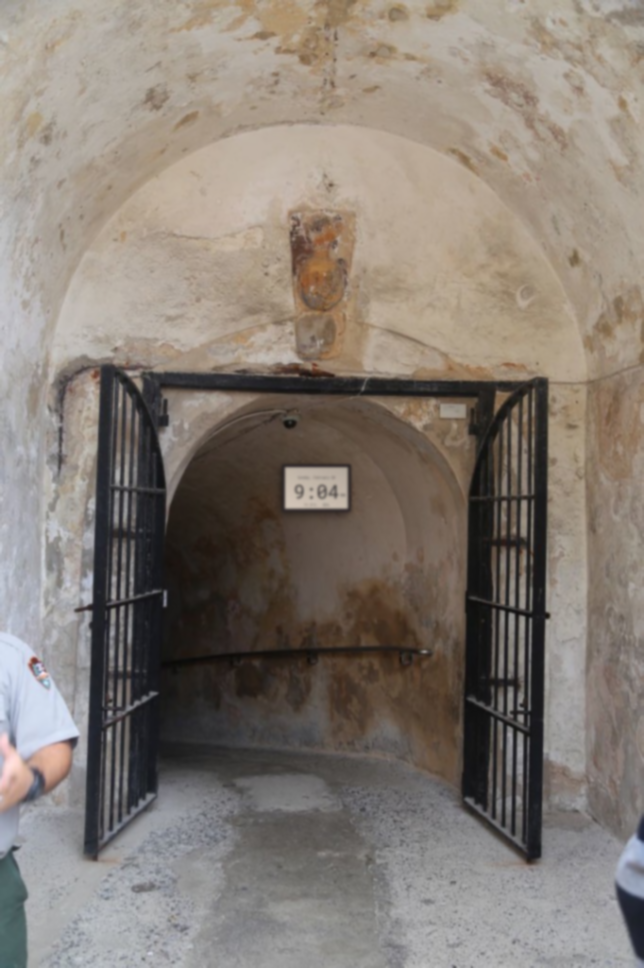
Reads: h=9 m=4
